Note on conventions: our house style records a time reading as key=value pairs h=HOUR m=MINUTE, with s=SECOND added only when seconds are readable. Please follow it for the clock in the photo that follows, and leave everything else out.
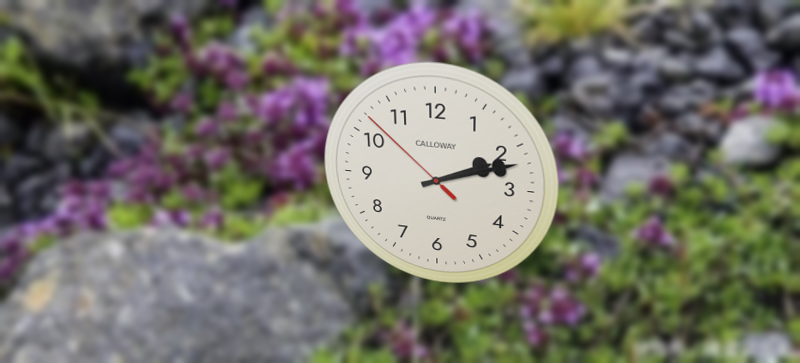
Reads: h=2 m=11 s=52
